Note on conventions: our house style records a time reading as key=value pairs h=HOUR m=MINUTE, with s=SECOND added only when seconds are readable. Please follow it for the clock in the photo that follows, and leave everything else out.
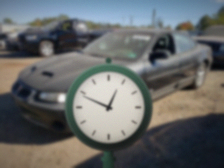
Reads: h=12 m=49
